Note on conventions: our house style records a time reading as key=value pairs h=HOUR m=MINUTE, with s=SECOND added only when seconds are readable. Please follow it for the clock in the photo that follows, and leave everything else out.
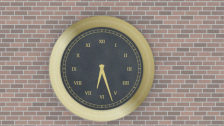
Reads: h=6 m=27
